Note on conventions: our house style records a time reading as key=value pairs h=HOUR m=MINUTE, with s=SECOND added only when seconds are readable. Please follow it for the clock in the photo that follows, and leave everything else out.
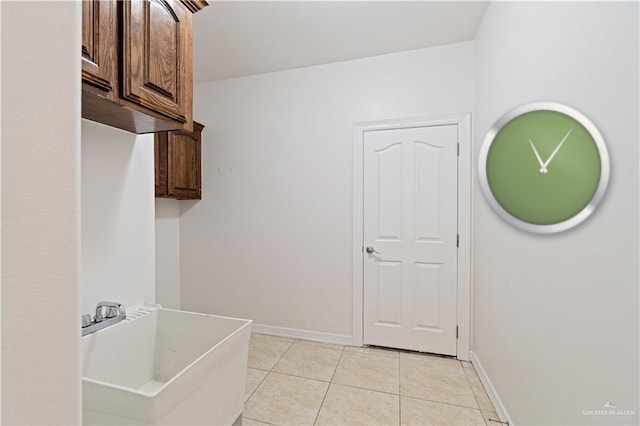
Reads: h=11 m=6
